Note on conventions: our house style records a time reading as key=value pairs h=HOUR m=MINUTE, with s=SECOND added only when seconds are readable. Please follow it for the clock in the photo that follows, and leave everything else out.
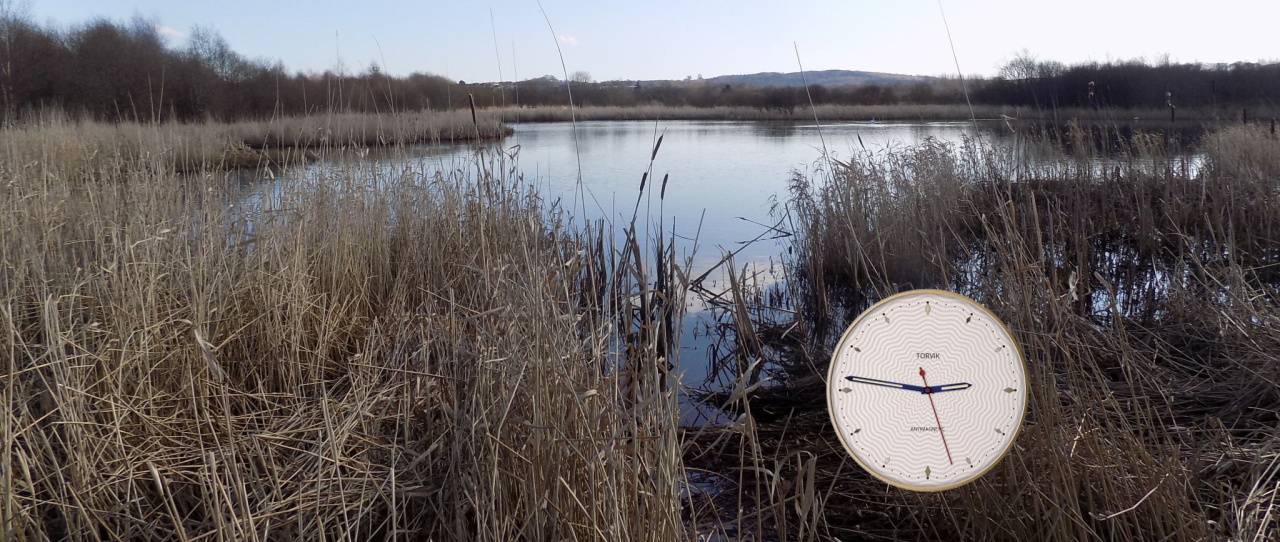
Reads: h=2 m=46 s=27
